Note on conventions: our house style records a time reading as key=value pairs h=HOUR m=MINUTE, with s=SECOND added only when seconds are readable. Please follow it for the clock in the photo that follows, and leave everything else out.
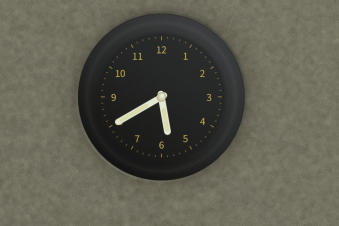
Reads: h=5 m=40
